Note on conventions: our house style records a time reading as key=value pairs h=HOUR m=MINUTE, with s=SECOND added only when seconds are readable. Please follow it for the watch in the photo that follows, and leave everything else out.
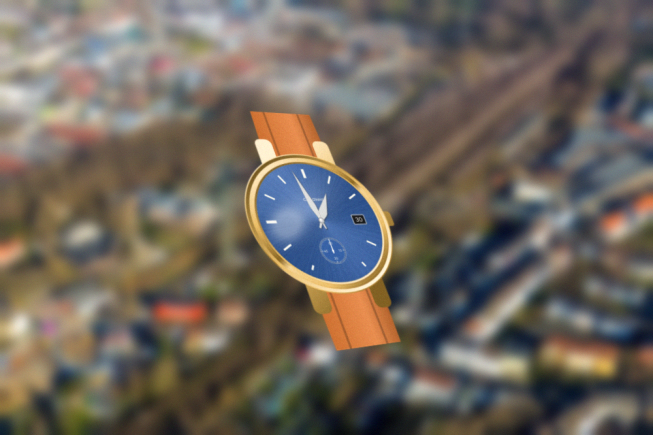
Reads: h=12 m=58
